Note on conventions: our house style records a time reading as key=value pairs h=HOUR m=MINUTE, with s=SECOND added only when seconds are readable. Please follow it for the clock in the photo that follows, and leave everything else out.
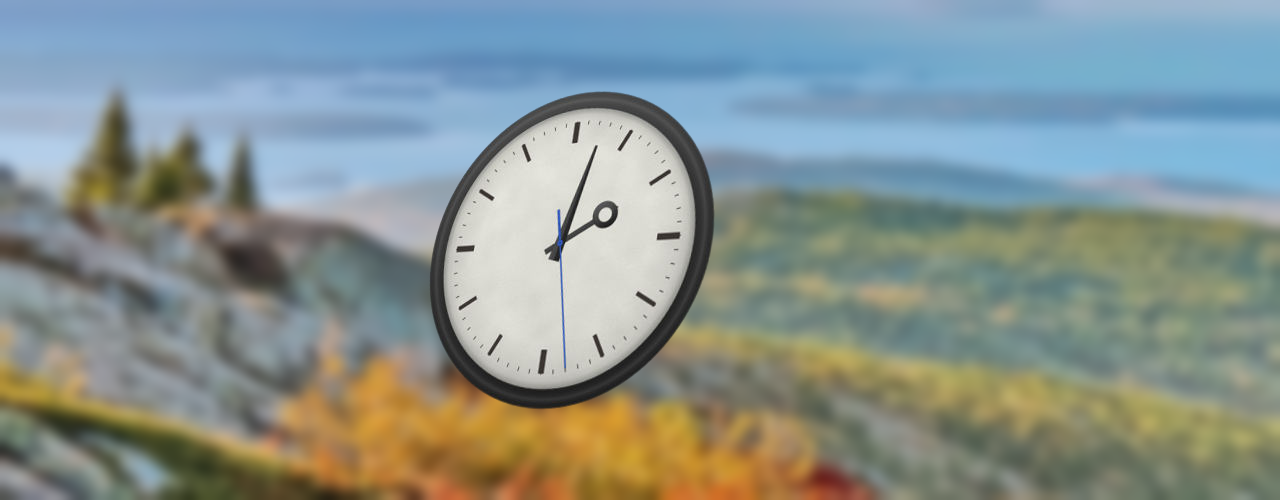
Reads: h=2 m=2 s=28
